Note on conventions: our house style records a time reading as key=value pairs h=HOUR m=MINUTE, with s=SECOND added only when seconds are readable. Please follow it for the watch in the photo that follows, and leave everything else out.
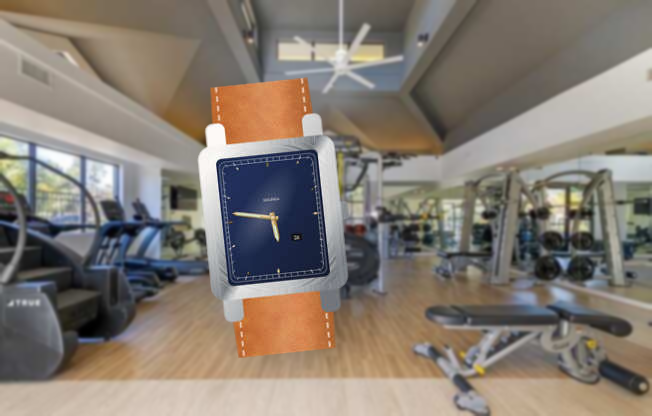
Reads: h=5 m=47
